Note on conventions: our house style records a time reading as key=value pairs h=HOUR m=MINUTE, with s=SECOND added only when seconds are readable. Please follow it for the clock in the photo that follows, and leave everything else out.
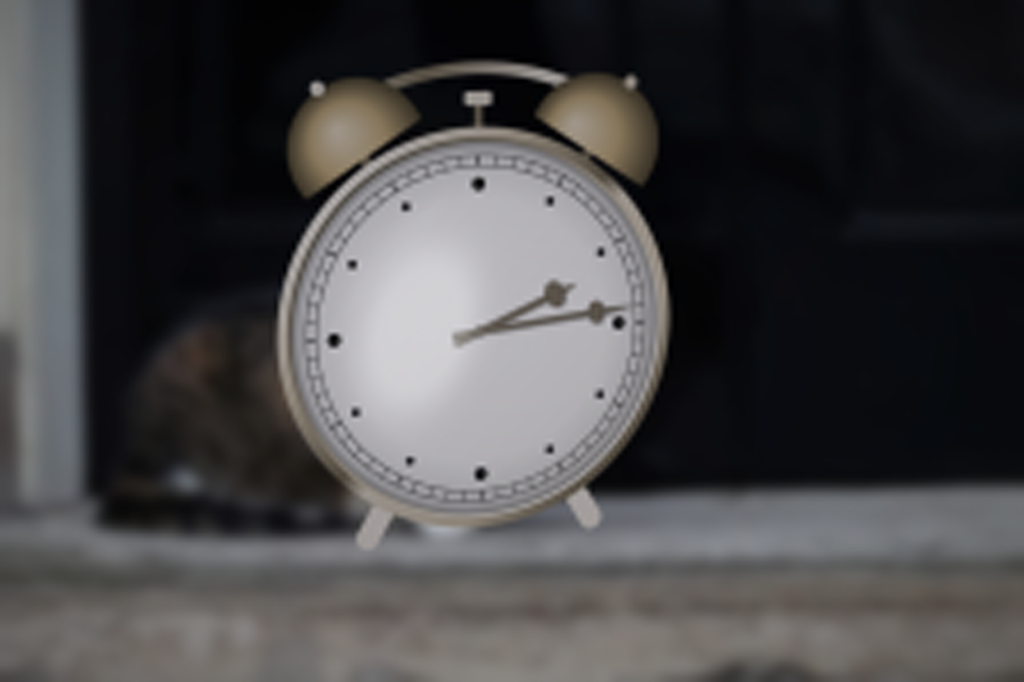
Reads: h=2 m=14
